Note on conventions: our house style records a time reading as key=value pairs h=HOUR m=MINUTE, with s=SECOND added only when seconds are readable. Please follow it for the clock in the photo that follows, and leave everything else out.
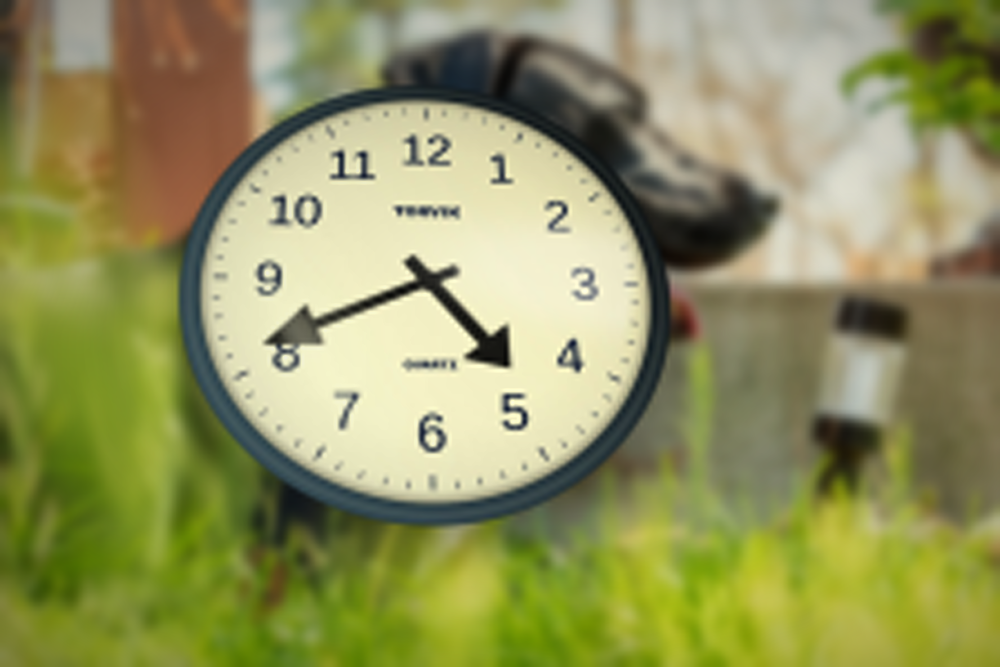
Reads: h=4 m=41
